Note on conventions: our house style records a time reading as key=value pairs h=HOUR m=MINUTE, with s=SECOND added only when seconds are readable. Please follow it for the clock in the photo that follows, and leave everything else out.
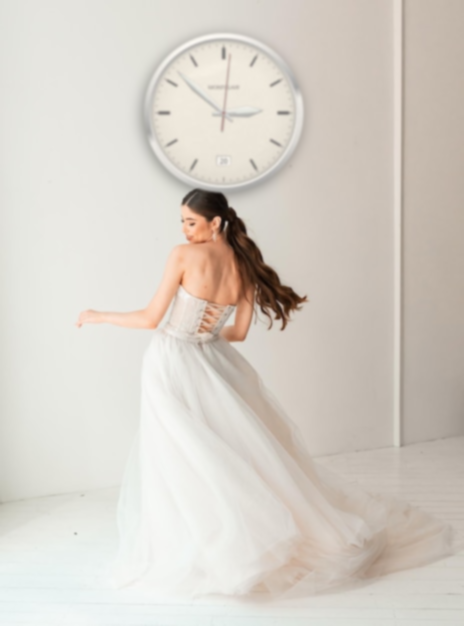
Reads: h=2 m=52 s=1
